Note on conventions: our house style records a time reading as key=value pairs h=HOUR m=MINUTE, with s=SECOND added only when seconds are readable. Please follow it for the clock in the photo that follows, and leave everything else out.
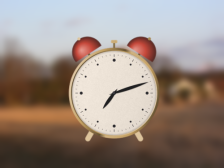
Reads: h=7 m=12
